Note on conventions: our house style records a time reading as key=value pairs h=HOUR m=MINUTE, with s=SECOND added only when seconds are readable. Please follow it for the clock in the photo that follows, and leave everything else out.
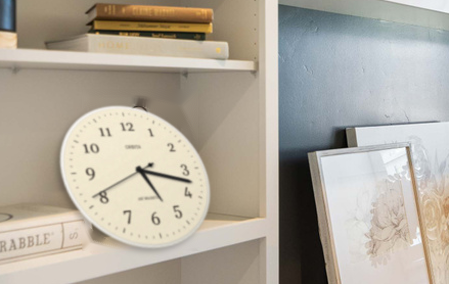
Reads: h=5 m=17 s=41
